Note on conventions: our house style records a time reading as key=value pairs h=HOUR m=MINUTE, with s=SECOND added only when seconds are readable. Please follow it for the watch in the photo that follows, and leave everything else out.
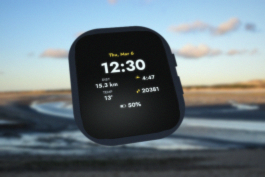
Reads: h=12 m=30
